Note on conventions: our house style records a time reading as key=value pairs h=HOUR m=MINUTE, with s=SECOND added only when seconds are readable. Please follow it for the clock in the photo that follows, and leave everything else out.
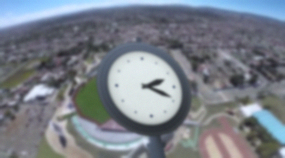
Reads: h=2 m=19
